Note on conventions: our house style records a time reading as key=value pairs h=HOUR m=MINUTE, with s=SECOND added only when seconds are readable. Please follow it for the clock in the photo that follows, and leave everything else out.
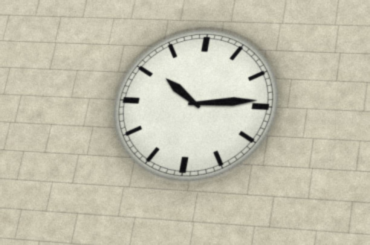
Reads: h=10 m=14
